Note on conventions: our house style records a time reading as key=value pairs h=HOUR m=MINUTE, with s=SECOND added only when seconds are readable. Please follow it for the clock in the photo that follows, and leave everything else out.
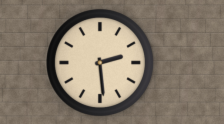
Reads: h=2 m=29
